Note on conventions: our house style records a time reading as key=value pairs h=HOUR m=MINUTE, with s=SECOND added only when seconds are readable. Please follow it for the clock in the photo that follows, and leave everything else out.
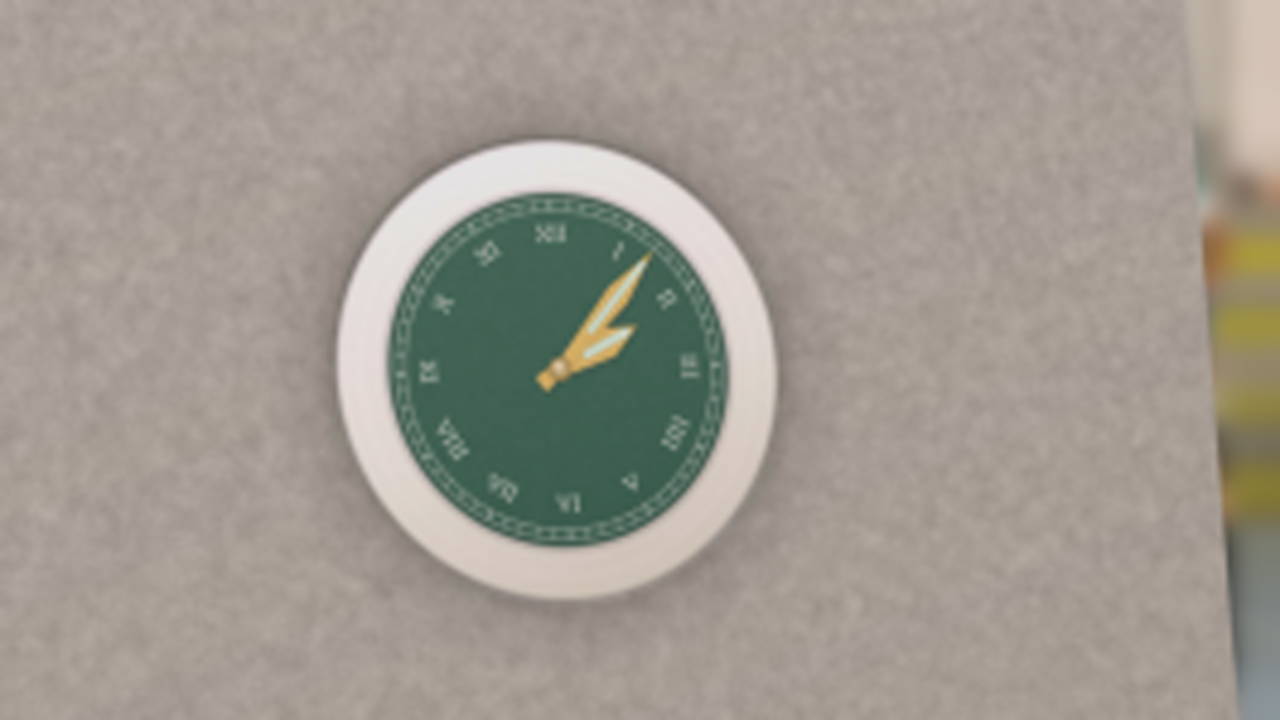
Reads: h=2 m=7
